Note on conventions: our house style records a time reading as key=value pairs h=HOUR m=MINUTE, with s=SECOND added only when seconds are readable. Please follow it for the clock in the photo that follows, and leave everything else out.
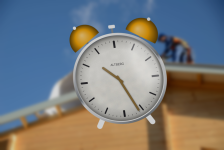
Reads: h=10 m=26
